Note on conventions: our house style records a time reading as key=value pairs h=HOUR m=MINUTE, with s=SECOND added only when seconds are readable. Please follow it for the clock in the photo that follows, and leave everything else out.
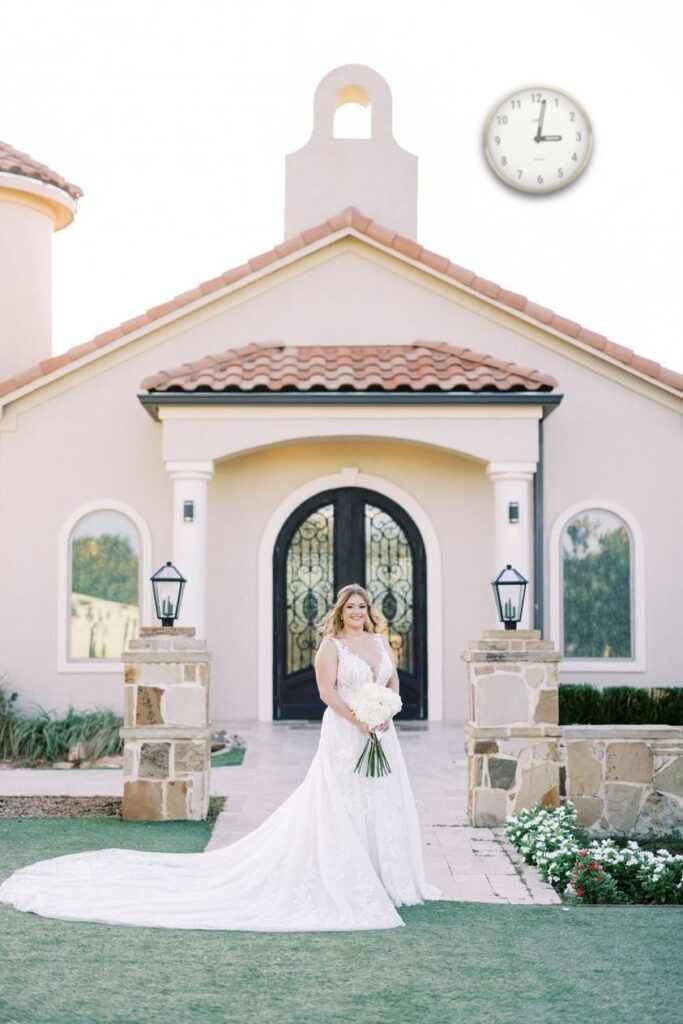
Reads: h=3 m=2
